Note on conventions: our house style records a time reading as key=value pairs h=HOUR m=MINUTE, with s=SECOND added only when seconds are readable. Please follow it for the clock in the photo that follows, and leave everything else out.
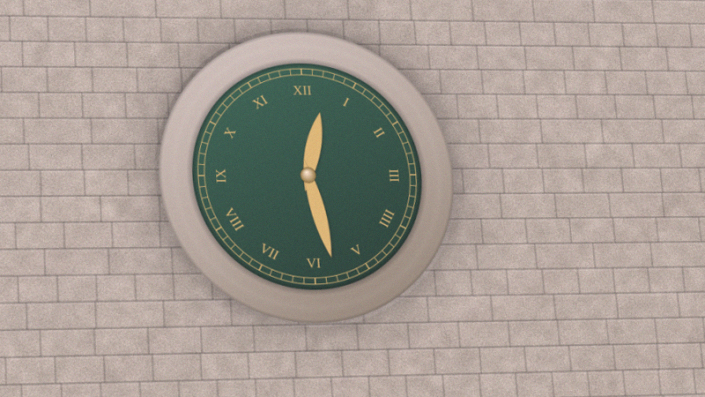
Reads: h=12 m=28
